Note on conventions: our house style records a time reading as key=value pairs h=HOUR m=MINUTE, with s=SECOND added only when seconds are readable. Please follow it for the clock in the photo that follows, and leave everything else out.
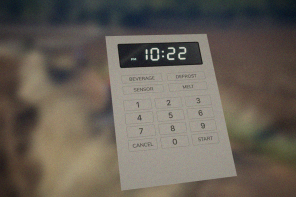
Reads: h=10 m=22
